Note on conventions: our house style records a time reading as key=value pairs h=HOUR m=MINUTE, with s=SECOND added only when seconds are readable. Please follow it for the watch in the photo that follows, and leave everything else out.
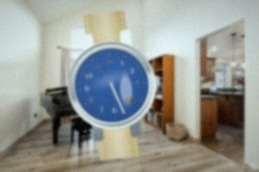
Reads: h=5 m=27
